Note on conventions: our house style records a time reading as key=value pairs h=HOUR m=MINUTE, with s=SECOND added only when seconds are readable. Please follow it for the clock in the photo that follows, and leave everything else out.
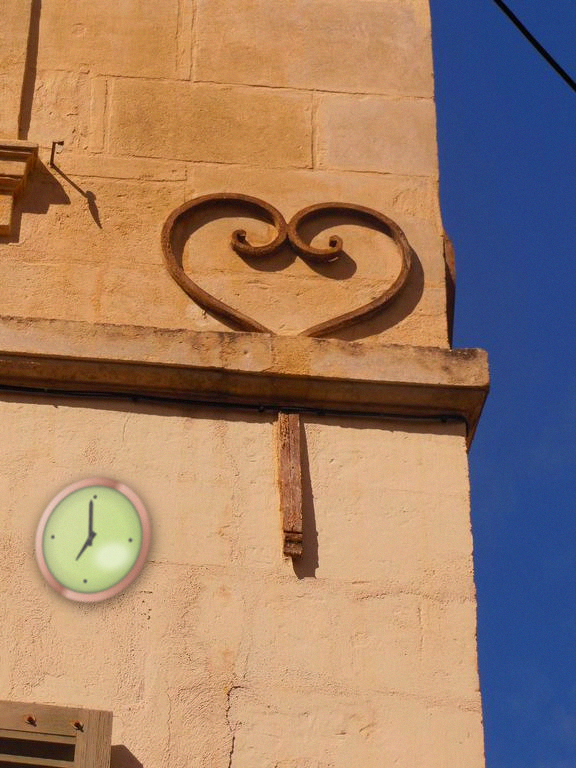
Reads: h=6 m=59
